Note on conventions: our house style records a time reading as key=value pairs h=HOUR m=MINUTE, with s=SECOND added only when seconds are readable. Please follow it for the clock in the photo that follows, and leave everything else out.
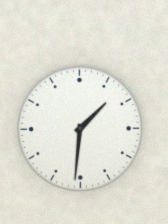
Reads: h=1 m=31
